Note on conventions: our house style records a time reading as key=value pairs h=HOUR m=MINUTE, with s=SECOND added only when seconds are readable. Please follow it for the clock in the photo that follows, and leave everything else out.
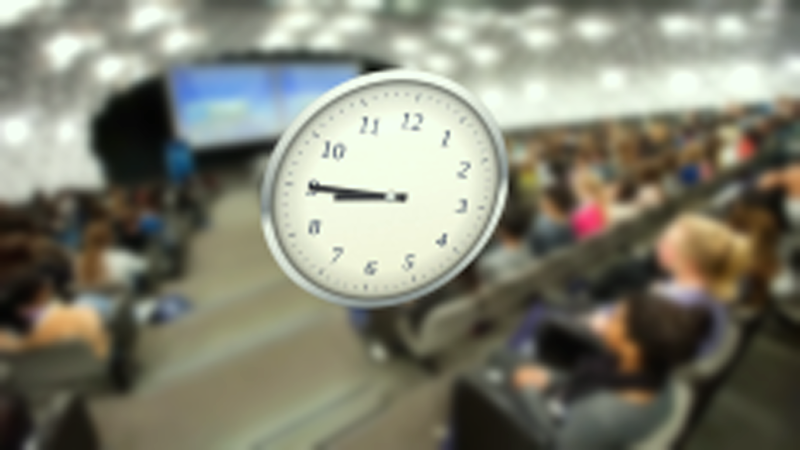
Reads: h=8 m=45
